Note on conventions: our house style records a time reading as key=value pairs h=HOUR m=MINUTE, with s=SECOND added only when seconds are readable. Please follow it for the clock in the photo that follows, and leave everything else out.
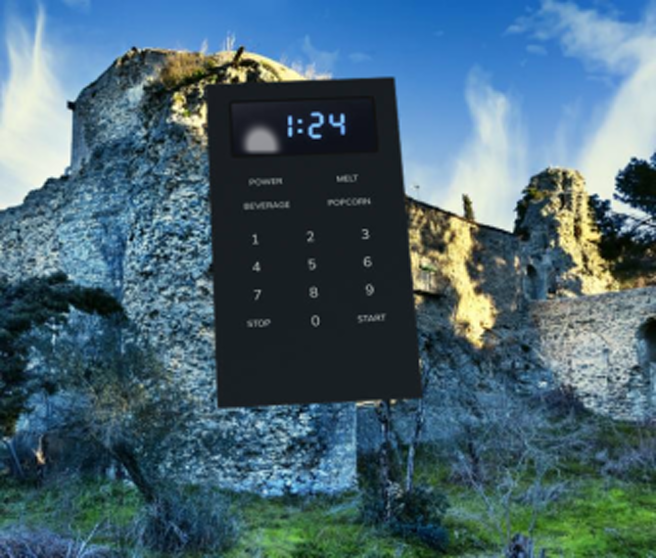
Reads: h=1 m=24
